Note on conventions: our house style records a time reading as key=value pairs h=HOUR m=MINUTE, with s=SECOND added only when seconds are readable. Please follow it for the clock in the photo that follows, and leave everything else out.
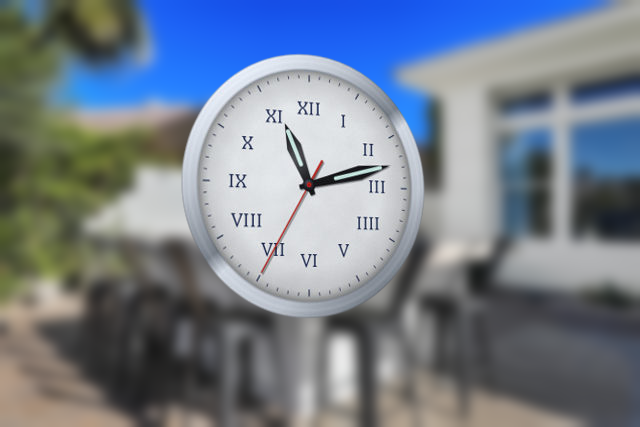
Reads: h=11 m=12 s=35
